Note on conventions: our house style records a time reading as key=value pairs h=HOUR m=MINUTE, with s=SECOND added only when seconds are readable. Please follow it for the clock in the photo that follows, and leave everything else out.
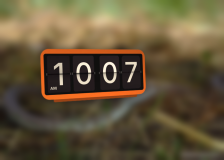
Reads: h=10 m=7
